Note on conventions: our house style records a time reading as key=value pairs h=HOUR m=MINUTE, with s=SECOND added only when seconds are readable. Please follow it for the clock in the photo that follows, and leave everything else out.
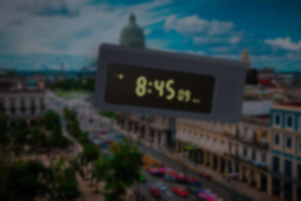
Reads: h=8 m=45
